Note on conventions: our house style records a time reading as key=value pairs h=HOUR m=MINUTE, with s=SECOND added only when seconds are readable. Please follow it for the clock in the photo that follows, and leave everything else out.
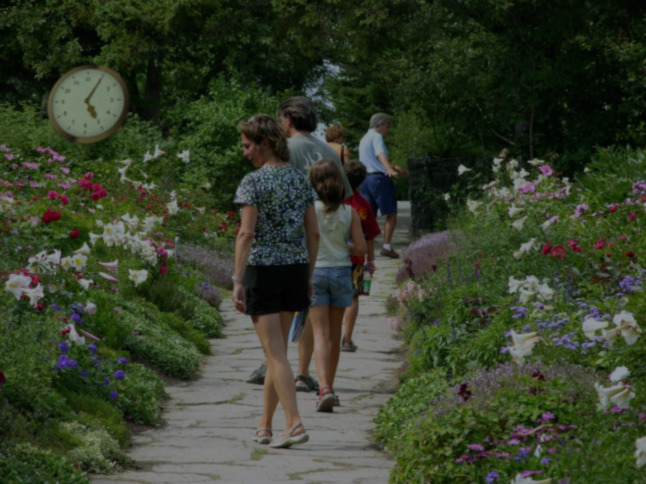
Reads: h=5 m=5
